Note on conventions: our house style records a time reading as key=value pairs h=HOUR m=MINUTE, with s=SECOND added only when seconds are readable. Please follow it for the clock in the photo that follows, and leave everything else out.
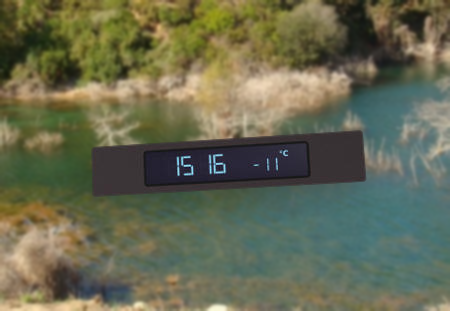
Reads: h=15 m=16
